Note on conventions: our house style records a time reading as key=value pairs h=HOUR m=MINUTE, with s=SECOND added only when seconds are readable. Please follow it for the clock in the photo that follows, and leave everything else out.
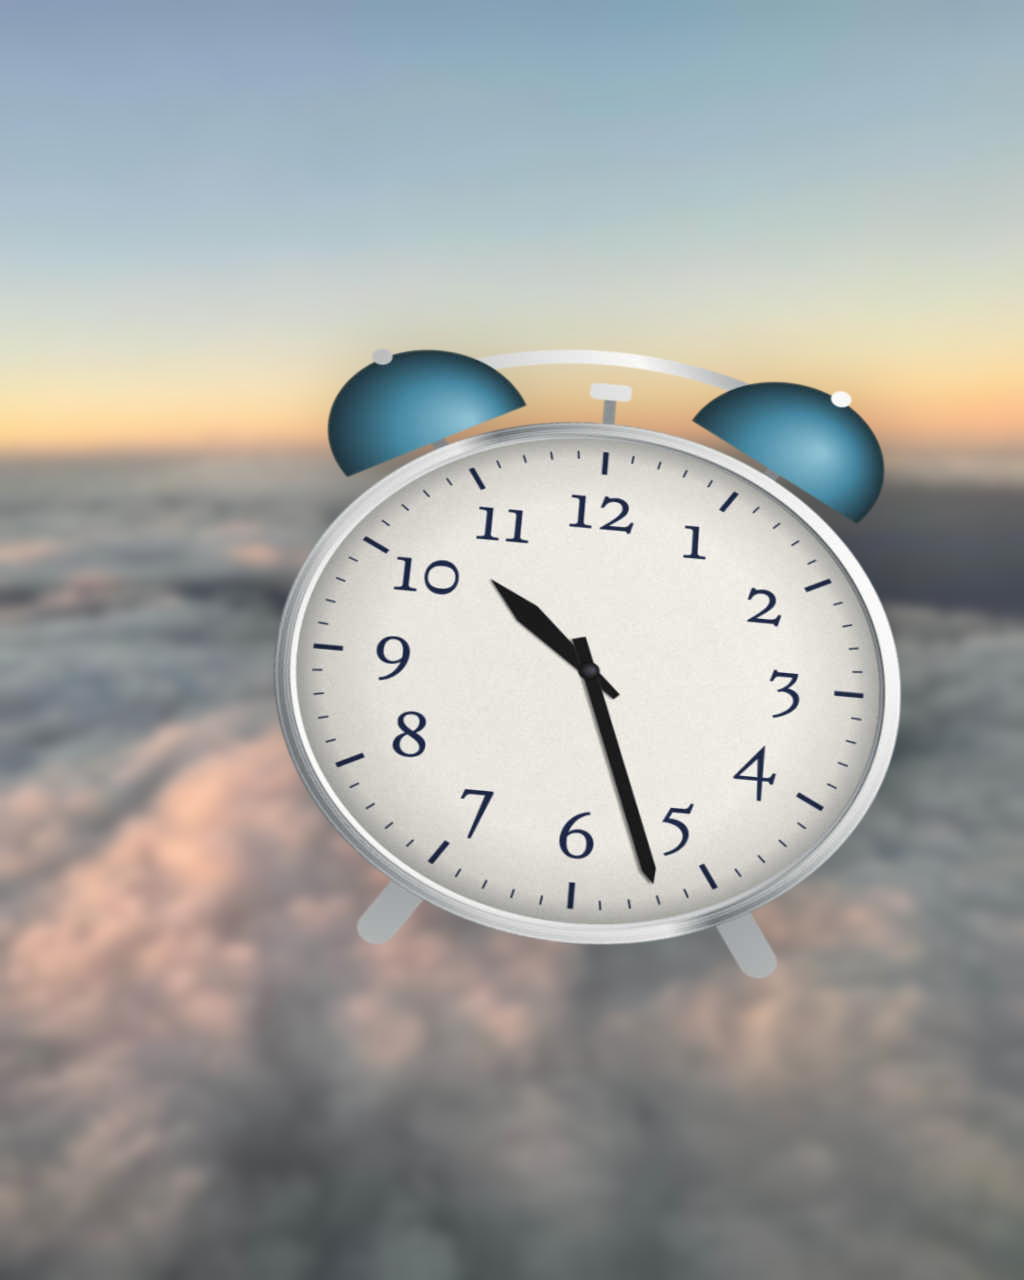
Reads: h=10 m=27
